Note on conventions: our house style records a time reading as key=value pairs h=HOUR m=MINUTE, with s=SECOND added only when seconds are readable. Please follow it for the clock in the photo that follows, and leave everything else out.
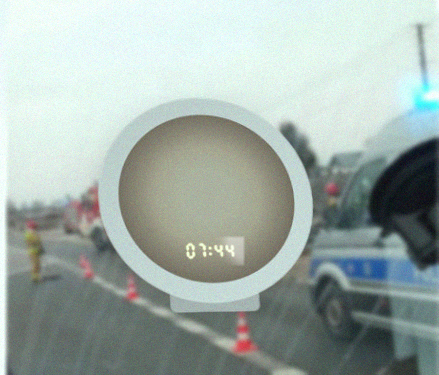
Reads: h=7 m=44
